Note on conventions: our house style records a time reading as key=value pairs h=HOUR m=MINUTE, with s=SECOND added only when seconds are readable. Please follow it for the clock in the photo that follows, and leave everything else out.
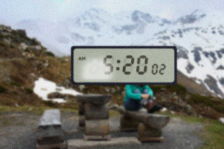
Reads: h=5 m=20 s=2
